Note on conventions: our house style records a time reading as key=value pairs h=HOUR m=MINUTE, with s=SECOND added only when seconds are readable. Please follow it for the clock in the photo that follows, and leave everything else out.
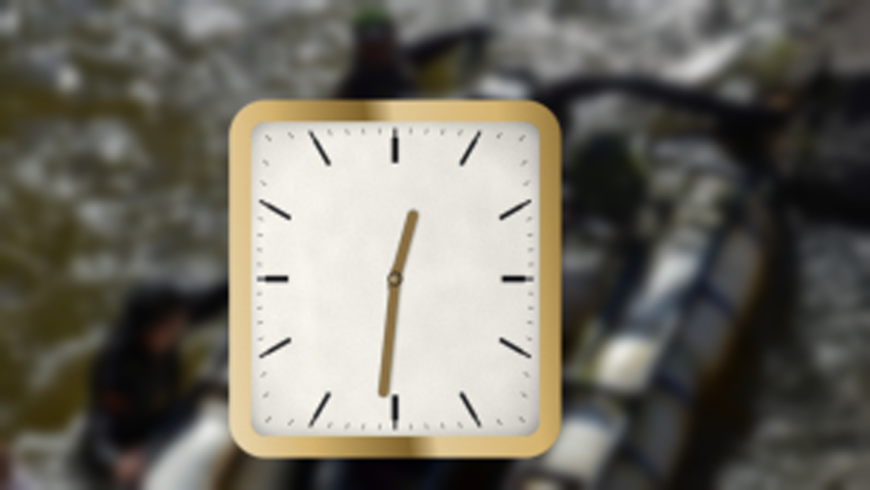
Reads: h=12 m=31
